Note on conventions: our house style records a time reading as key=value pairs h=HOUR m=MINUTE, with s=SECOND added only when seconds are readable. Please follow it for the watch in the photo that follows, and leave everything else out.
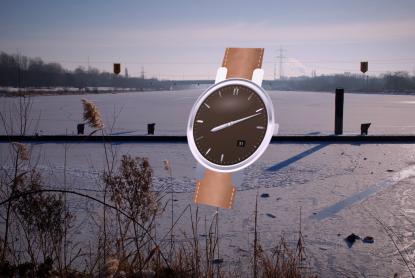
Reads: h=8 m=11
